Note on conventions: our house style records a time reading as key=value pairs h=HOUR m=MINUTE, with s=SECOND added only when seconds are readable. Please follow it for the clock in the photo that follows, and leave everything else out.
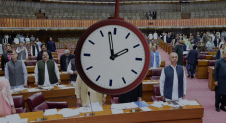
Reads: h=1 m=58
